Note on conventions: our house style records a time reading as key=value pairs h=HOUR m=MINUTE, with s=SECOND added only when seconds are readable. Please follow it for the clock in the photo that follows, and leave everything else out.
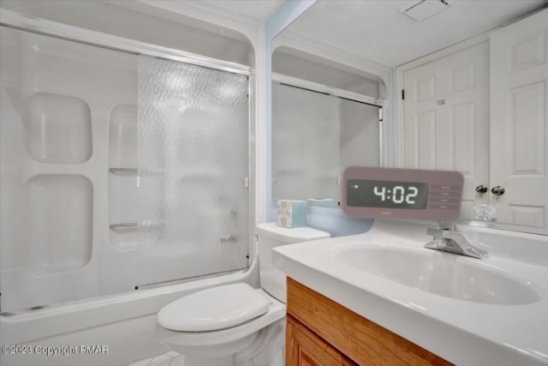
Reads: h=4 m=2
